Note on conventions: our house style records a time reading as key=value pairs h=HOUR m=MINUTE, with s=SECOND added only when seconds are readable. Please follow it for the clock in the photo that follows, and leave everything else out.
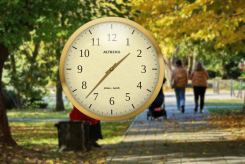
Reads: h=1 m=37
